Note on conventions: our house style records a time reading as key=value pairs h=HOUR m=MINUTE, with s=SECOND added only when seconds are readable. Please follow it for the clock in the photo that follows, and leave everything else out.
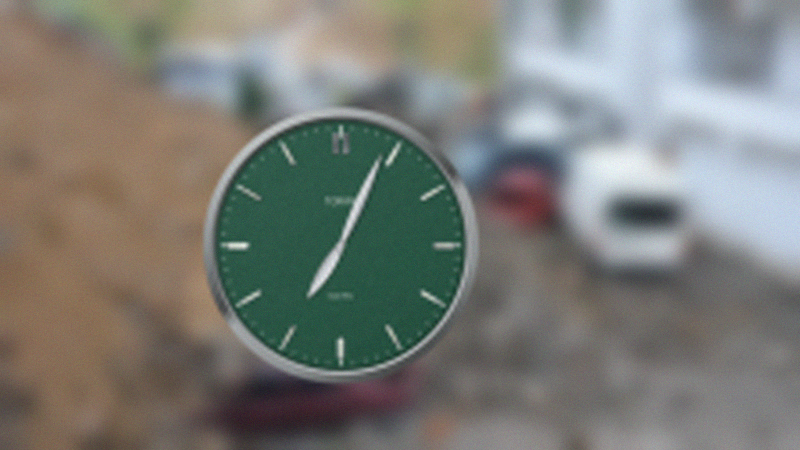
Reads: h=7 m=4
